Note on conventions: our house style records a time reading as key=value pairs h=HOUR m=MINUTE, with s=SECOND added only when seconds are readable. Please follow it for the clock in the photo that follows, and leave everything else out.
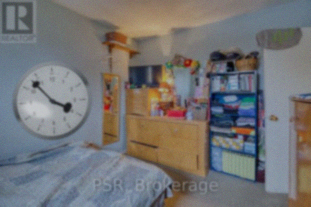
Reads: h=3 m=53
